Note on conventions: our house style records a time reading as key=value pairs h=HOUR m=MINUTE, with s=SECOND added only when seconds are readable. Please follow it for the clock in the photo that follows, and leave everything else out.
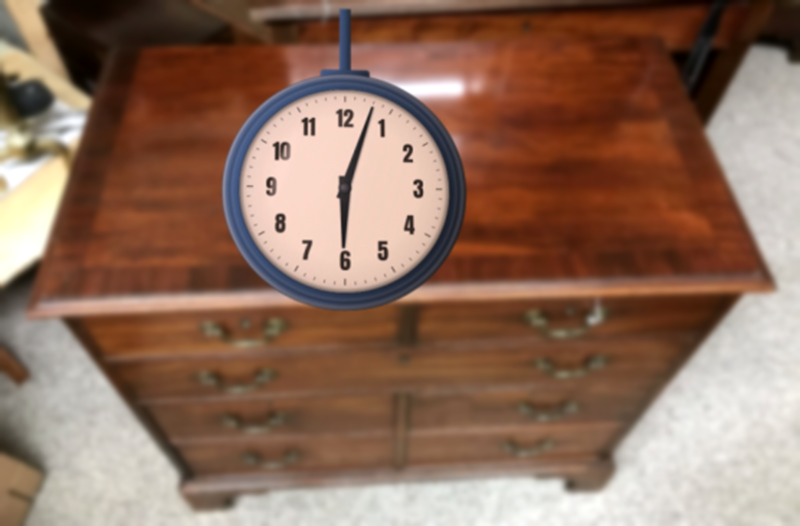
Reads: h=6 m=3
